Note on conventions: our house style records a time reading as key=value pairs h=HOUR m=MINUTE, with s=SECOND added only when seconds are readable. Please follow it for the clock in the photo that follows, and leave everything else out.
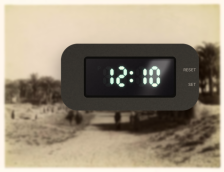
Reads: h=12 m=10
